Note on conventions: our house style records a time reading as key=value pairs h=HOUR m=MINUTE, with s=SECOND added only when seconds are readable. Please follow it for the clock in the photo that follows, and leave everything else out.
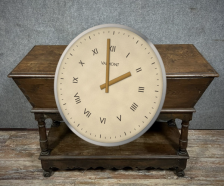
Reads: h=1 m=59
